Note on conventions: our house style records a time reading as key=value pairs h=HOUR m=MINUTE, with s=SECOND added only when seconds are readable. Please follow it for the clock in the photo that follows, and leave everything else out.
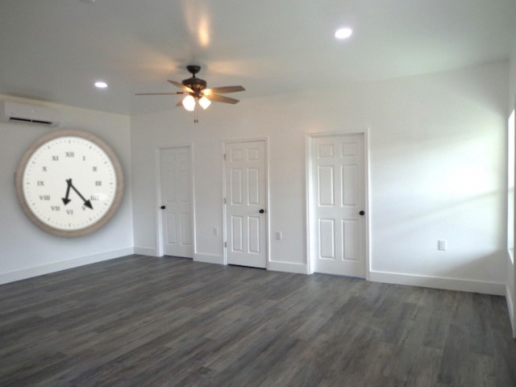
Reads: h=6 m=23
